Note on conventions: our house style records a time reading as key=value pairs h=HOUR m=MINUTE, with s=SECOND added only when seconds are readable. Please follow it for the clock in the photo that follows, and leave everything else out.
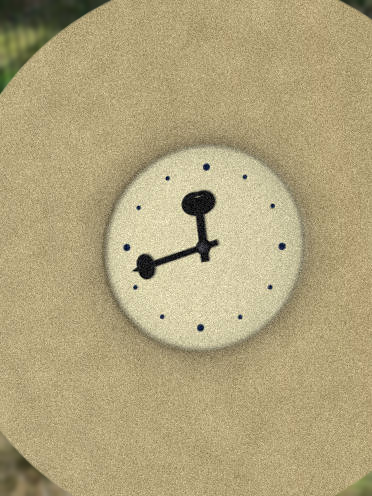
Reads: h=11 m=42
